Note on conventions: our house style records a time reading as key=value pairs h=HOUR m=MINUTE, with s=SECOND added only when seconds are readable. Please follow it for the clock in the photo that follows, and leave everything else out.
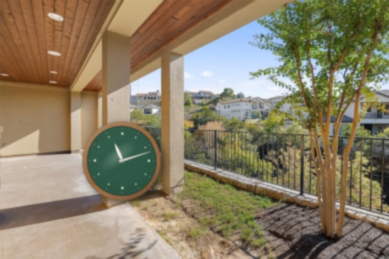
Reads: h=11 m=12
